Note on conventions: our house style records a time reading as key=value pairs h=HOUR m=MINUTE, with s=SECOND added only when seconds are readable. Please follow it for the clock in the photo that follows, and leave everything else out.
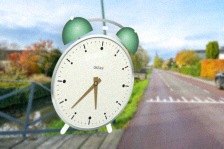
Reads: h=5 m=37
